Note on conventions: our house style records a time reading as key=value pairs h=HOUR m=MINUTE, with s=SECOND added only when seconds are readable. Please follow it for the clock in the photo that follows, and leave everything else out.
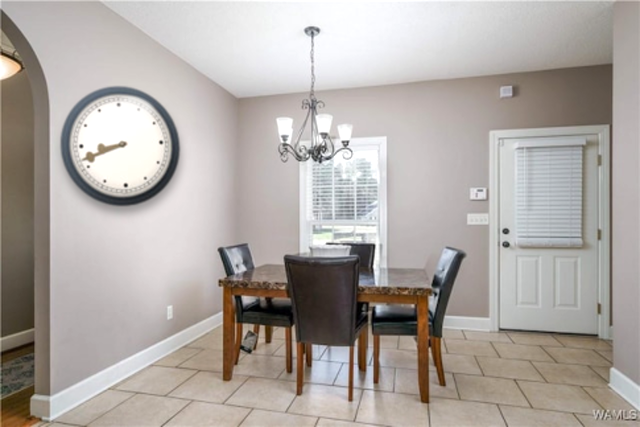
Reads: h=8 m=42
